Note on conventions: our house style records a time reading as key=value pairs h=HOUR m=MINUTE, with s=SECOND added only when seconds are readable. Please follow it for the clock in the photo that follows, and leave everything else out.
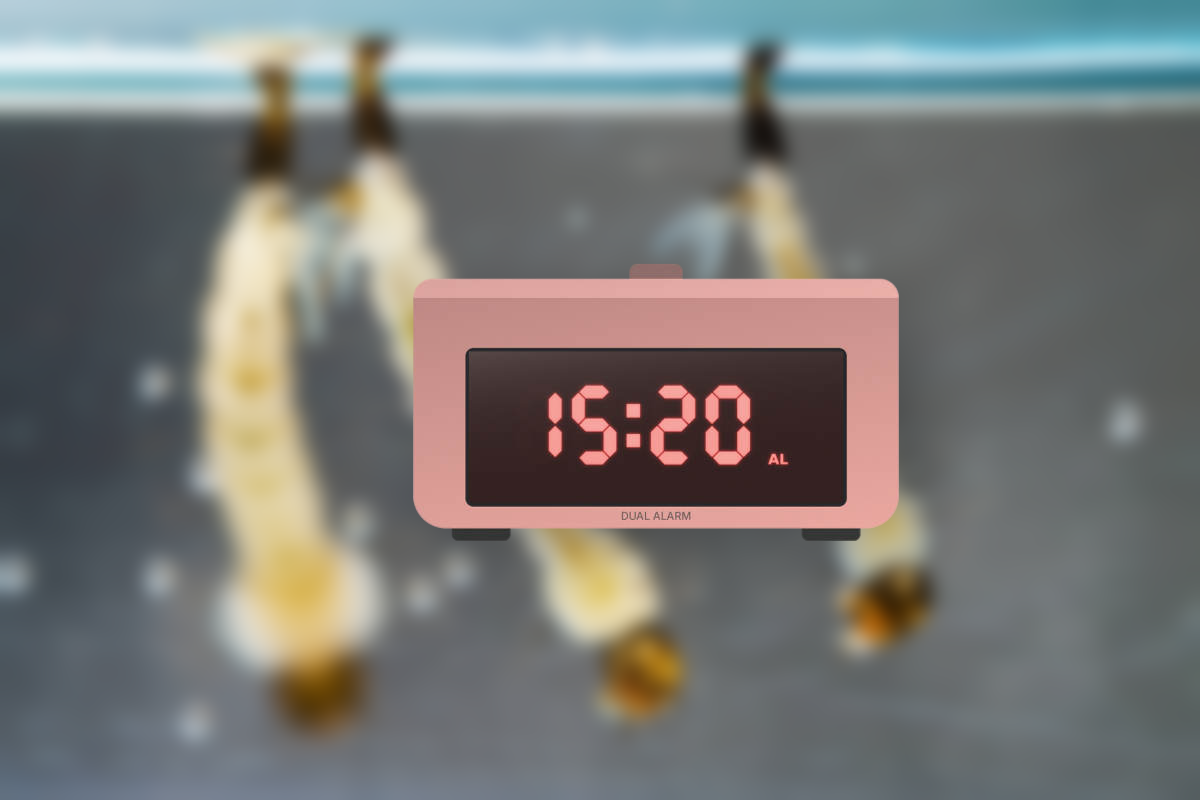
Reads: h=15 m=20
